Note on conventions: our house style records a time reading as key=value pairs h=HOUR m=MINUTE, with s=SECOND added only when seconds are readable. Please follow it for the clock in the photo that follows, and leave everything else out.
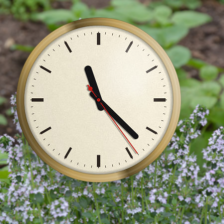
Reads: h=11 m=22 s=24
